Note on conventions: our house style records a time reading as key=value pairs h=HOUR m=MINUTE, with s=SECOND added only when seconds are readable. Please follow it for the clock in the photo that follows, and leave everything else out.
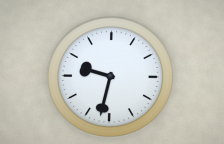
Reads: h=9 m=32
